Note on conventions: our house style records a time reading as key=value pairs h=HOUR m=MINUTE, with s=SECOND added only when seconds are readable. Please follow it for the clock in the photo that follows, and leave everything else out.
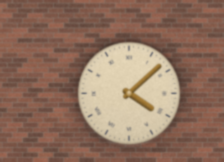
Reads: h=4 m=8
